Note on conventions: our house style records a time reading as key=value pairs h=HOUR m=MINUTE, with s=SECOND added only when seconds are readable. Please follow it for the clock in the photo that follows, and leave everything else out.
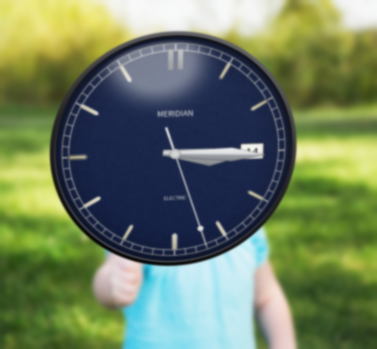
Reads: h=3 m=15 s=27
